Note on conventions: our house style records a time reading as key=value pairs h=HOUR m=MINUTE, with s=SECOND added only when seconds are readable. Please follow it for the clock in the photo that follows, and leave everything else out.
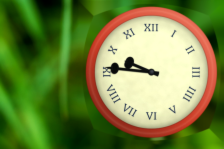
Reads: h=9 m=46
